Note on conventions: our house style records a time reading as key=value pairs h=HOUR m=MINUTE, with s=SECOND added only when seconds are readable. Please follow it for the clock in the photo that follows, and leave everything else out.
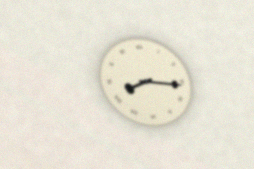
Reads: h=8 m=16
